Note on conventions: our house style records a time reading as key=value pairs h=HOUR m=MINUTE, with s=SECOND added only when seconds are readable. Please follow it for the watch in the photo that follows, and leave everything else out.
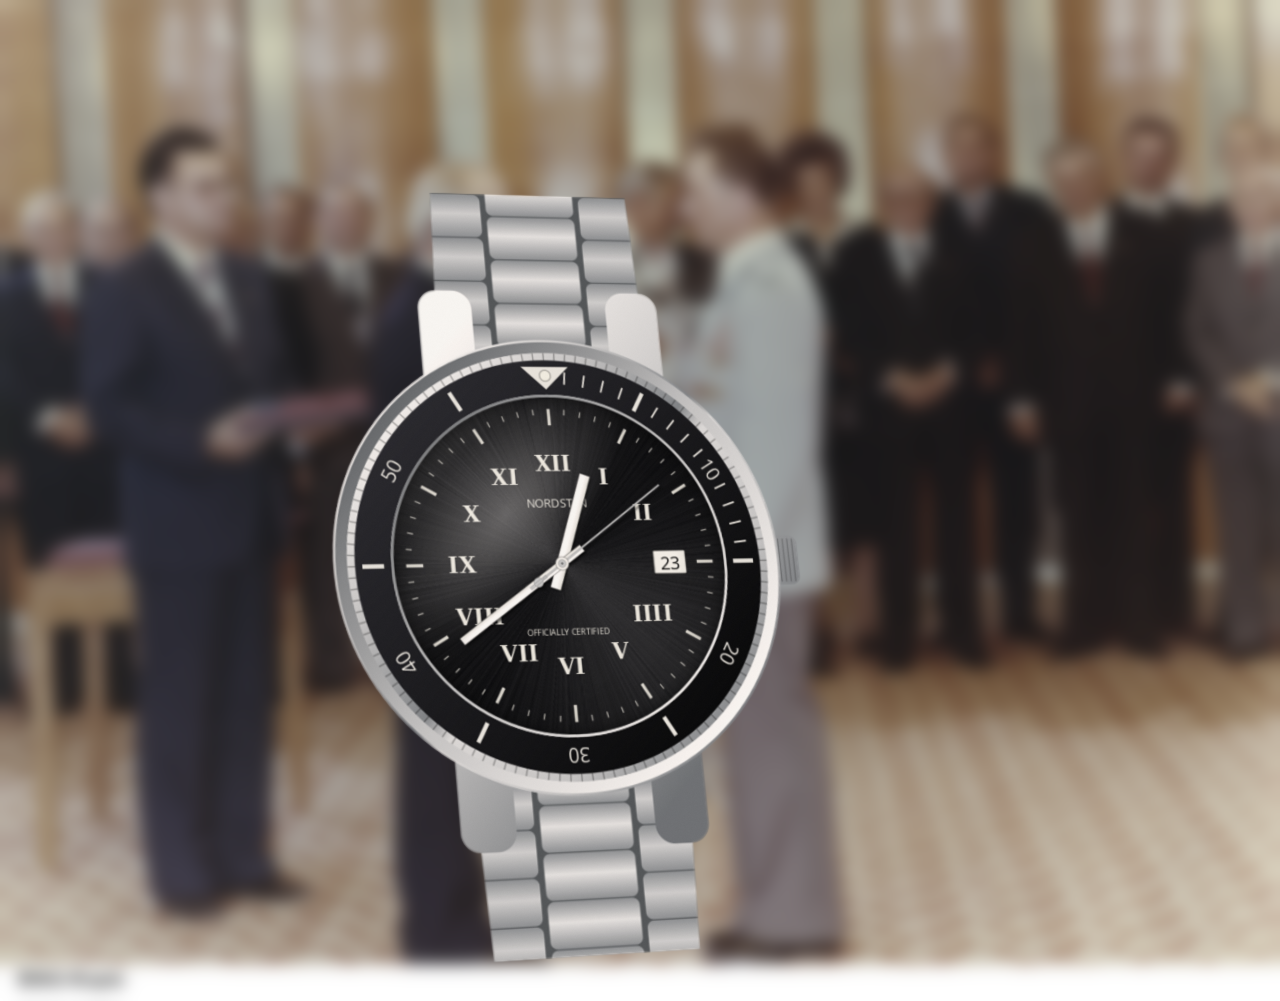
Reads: h=12 m=39 s=9
